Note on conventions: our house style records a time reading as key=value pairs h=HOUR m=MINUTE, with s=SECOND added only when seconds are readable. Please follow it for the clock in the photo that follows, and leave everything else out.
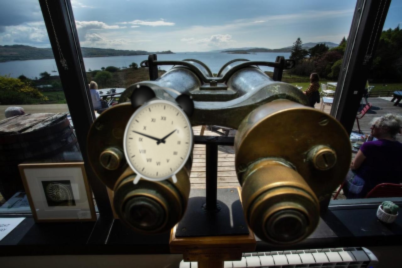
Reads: h=1 m=47
